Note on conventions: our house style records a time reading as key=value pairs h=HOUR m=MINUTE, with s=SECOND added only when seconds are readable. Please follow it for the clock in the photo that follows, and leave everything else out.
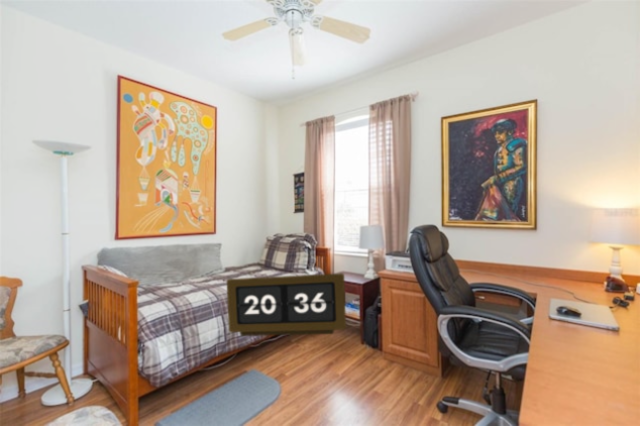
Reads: h=20 m=36
